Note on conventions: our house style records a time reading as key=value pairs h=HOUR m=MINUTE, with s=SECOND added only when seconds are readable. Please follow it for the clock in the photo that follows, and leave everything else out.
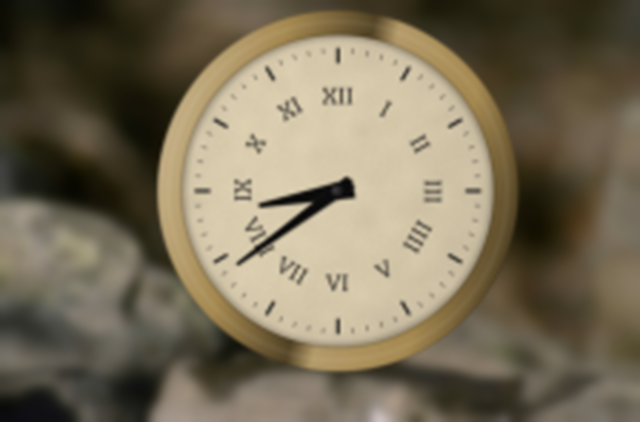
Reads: h=8 m=39
